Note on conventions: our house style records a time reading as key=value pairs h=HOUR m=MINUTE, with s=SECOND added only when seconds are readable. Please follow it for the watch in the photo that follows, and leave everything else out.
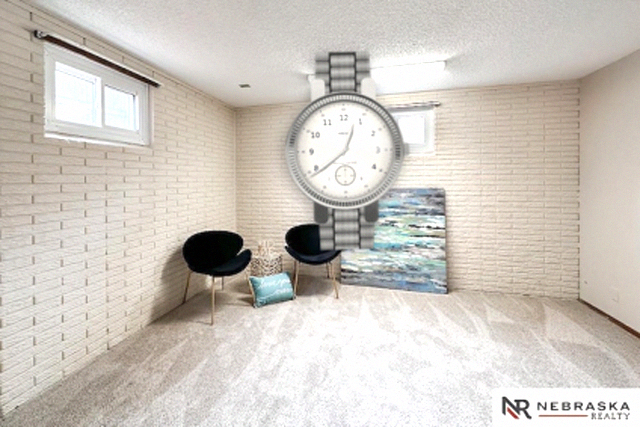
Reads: h=12 m=39
